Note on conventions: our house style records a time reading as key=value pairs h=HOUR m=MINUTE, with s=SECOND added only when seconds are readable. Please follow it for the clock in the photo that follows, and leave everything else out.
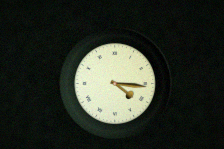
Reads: h=4 m=16
